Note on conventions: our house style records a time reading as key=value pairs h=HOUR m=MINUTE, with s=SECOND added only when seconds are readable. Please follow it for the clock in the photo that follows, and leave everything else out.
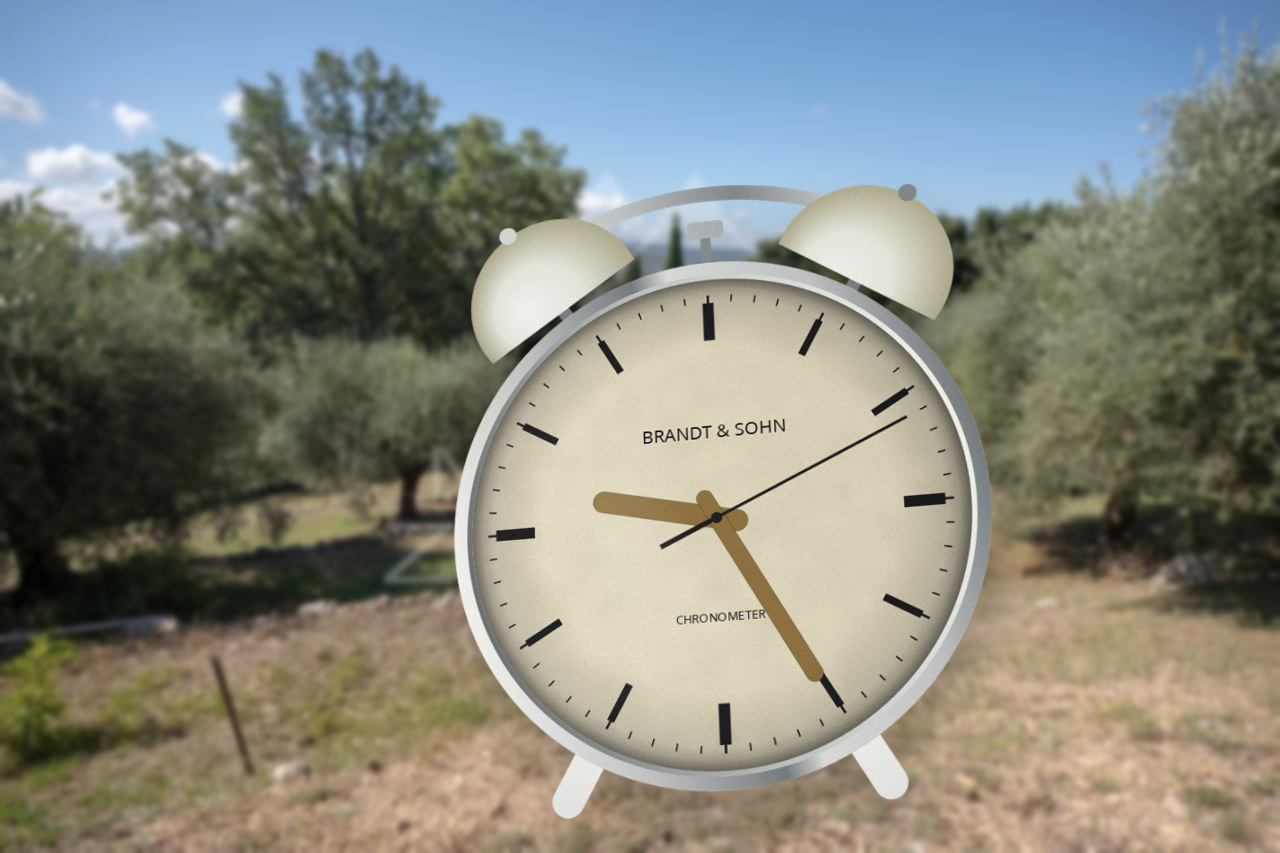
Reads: h=9 m=25 s=11
